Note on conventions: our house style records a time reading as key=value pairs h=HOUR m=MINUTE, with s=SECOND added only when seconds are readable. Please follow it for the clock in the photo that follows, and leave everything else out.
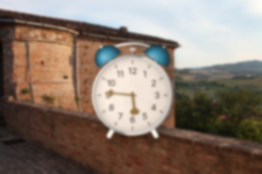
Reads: h=5 m=46
